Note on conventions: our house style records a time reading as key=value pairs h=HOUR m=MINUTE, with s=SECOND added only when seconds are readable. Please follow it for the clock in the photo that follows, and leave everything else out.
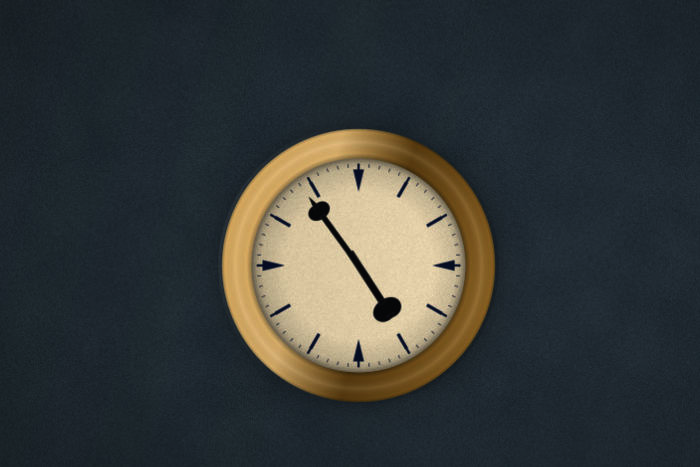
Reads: h=4 m=54
